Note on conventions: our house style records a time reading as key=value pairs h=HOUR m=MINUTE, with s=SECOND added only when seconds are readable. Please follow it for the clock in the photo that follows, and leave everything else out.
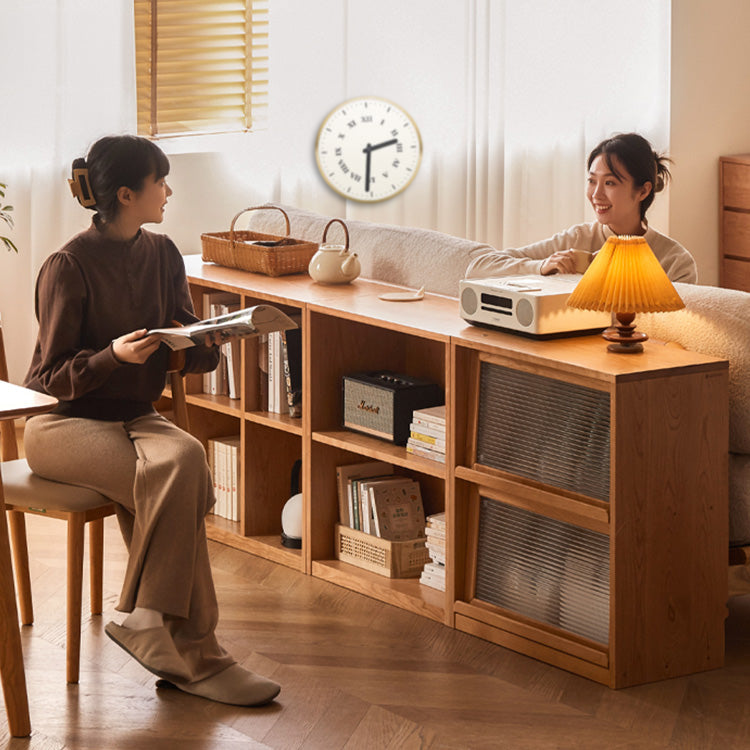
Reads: h=2 m=31
